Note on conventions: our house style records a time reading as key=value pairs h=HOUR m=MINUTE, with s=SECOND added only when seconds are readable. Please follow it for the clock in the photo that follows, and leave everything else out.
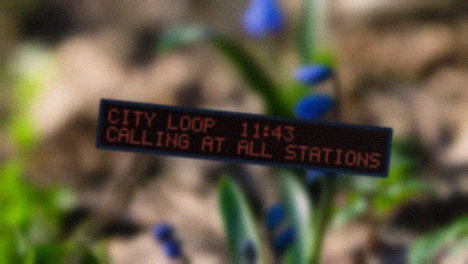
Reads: h=11 m=43
